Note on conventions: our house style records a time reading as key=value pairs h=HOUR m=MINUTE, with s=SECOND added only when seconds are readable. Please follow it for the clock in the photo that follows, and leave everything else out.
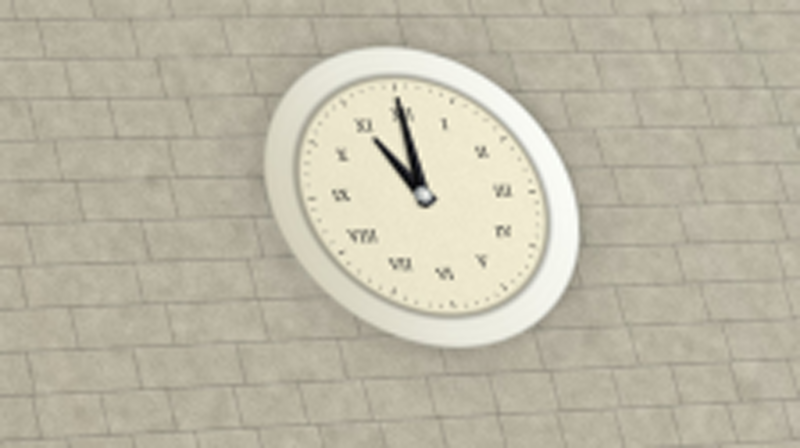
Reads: h=11 m=0
